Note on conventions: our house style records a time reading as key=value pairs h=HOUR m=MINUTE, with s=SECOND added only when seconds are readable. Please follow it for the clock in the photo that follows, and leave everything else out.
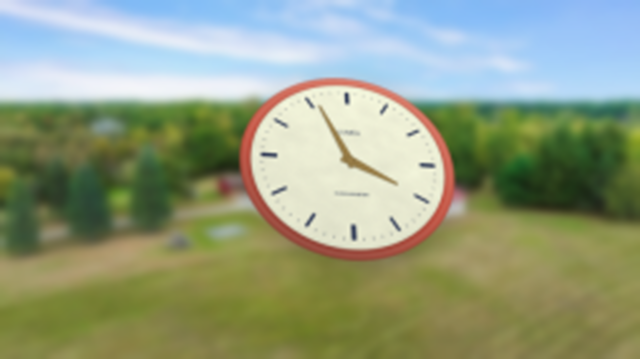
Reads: h=3 m=56
